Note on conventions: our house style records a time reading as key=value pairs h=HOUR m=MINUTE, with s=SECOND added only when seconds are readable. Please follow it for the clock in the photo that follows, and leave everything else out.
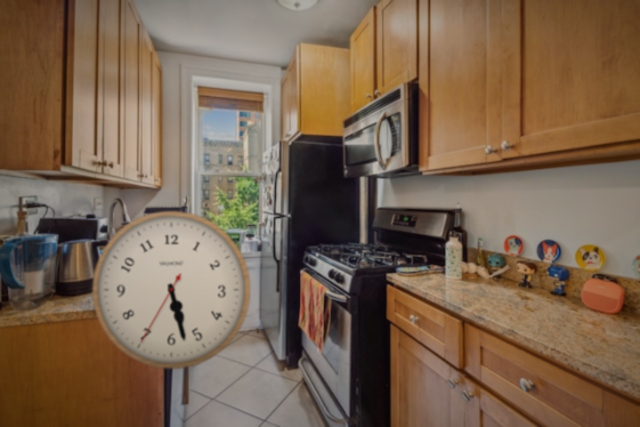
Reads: h=5 m=27 s=35
